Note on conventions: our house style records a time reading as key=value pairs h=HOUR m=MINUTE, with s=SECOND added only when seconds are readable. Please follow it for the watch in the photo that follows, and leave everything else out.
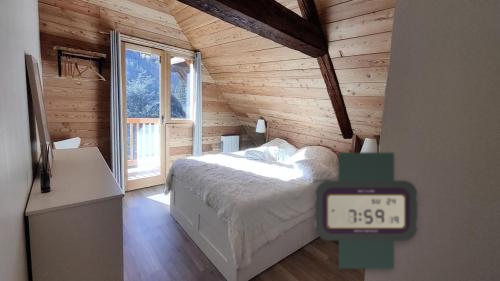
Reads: h=7 m=59
